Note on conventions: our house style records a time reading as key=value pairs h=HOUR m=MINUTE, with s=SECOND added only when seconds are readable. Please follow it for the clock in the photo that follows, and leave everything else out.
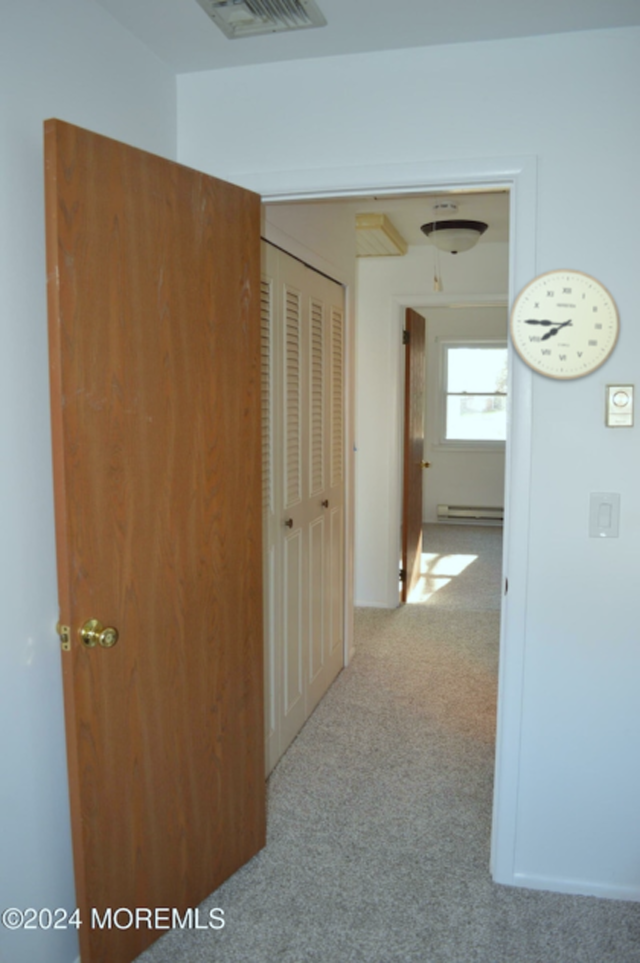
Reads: h=7 m=45
